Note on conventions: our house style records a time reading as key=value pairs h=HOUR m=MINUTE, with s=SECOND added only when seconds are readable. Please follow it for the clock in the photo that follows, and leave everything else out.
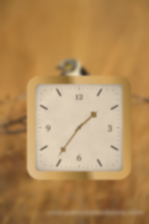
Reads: h=1 m=36
